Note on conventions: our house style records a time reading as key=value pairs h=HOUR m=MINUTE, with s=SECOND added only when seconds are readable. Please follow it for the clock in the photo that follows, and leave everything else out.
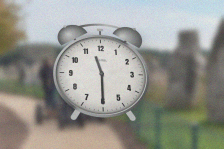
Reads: h=11 m=30
